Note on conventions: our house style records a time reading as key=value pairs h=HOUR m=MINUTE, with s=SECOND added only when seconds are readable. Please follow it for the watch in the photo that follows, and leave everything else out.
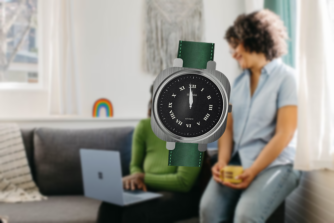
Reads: h=11 m=59
